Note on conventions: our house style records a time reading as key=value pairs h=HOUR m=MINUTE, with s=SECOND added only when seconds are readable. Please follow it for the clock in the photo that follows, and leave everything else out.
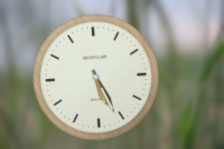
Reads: h=5 m=26
